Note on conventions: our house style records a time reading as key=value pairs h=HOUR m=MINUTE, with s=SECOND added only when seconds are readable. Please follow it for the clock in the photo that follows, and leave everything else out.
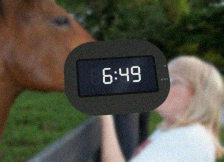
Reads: h=6 m=49
